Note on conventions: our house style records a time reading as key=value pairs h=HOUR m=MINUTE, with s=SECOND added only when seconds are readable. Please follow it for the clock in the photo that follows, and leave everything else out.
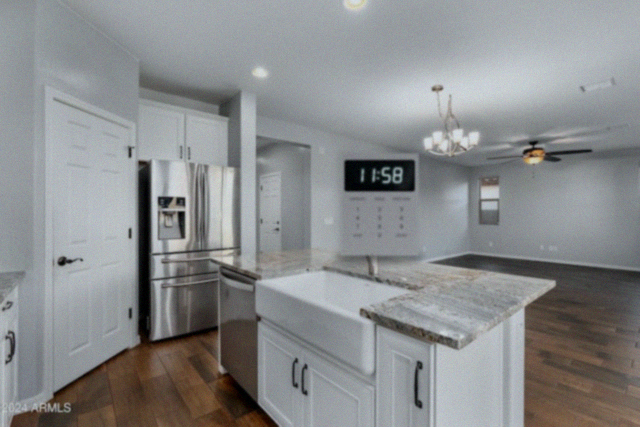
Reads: h=11 m=58
